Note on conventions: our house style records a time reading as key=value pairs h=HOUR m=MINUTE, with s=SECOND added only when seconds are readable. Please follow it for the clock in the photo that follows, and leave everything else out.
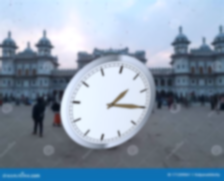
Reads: h=1 m=15
